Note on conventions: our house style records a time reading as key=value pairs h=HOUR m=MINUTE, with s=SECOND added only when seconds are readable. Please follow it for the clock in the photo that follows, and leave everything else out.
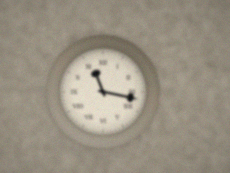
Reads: h=11 m=17
